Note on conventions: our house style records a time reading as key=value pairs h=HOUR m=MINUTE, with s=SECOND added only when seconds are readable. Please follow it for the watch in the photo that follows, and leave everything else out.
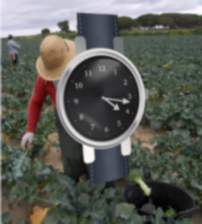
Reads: h=4 m=17
